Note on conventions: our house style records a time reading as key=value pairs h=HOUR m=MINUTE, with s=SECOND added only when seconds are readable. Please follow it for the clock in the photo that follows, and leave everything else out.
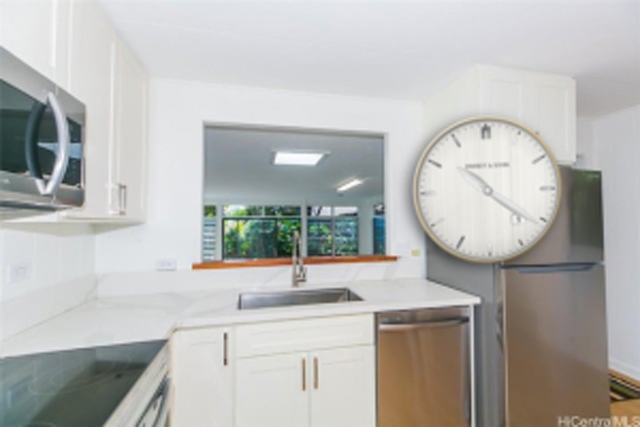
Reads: h=10 m=21
